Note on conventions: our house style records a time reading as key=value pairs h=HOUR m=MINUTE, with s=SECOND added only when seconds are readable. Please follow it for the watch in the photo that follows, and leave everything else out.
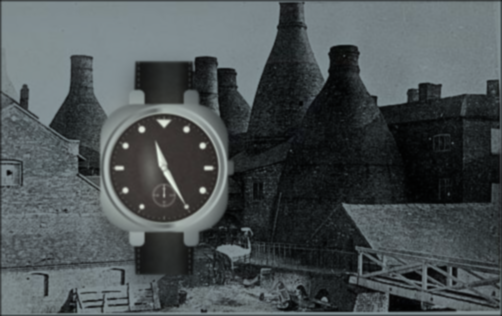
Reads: h=11 m=25
